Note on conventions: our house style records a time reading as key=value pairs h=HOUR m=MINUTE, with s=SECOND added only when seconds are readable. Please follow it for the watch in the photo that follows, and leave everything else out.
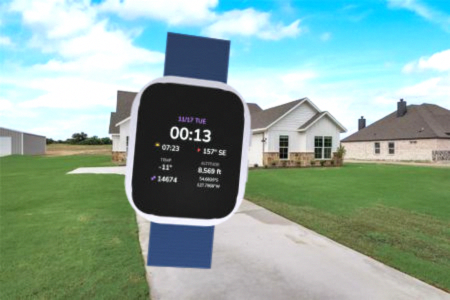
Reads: h=0 m=13
